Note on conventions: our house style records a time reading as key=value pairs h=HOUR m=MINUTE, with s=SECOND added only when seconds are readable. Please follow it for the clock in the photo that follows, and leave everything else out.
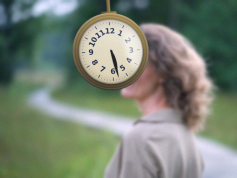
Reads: h=5 m=28
